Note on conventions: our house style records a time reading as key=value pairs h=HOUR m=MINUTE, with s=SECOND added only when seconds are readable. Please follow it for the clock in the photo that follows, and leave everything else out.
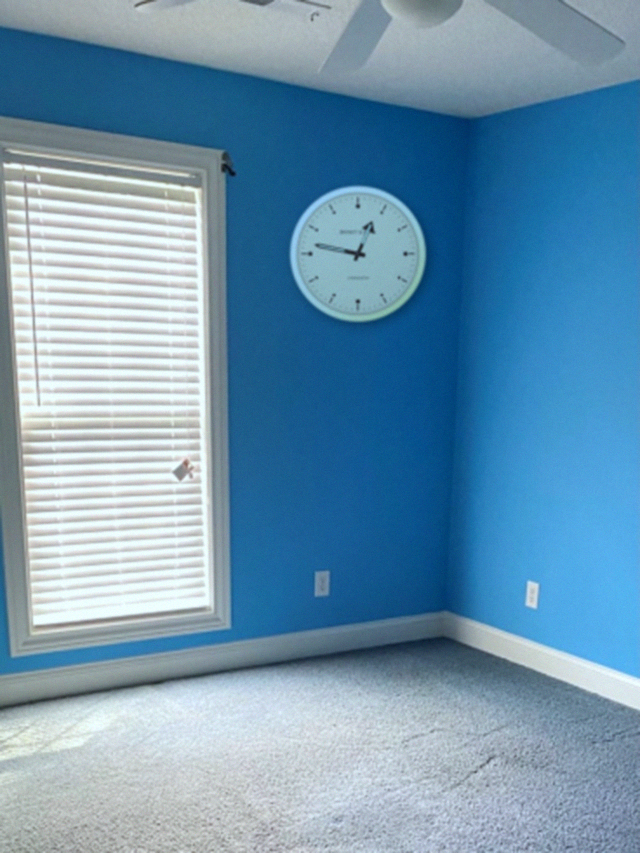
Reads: h=12 m=47
